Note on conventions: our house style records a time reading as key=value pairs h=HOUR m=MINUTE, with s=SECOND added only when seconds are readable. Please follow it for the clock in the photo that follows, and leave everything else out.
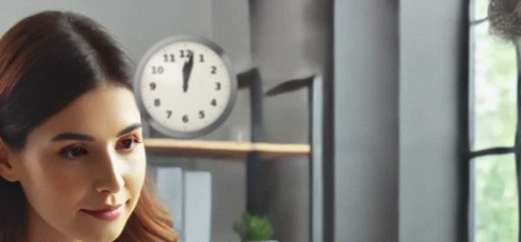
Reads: h=12 m=2
